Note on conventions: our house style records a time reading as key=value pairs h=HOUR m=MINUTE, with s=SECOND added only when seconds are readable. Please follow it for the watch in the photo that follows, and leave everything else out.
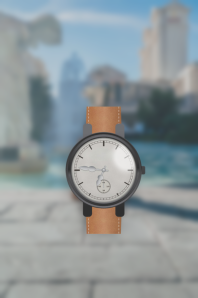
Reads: h=6 m=46
